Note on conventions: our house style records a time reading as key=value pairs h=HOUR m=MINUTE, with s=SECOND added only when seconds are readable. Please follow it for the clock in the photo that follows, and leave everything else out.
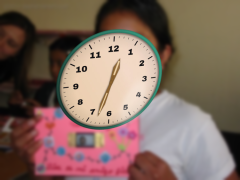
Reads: h=12 m=33
